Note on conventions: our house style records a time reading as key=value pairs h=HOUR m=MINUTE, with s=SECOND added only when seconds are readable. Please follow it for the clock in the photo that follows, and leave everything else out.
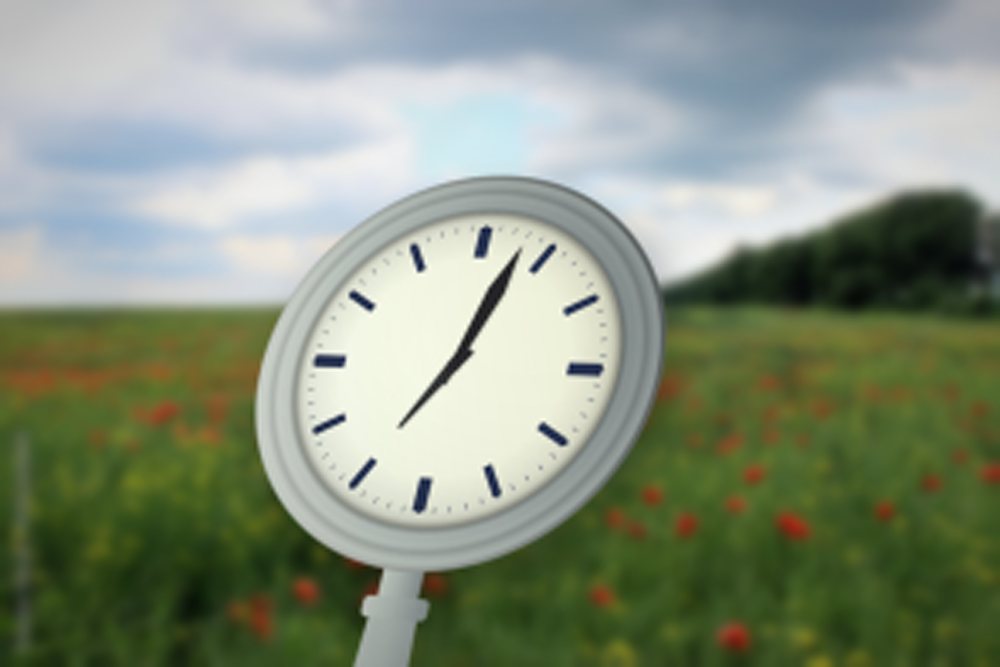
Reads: h=7 m=3
